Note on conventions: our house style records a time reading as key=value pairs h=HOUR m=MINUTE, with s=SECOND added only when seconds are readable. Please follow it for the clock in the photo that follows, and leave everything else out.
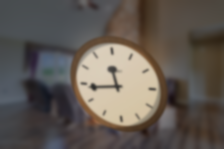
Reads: h=11 m=44
